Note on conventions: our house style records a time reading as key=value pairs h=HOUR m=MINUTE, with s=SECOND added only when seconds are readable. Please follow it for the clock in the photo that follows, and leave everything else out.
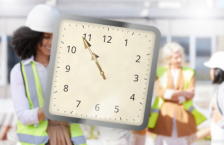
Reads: h=10 m=54
